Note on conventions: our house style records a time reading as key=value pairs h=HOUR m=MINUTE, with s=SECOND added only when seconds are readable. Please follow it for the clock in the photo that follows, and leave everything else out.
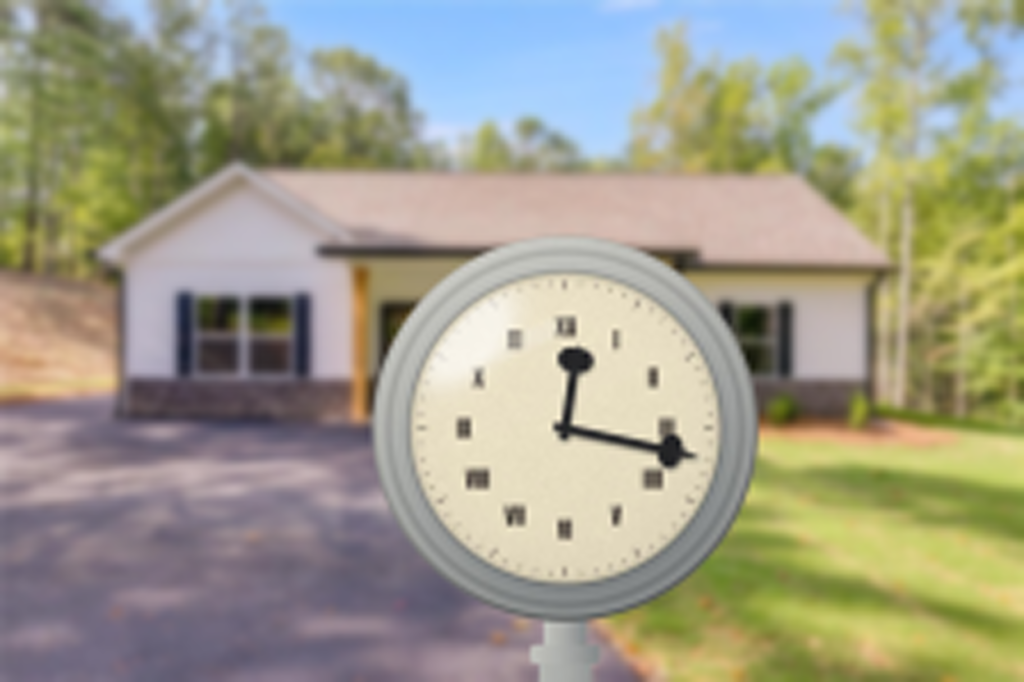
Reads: h=12 m=17
